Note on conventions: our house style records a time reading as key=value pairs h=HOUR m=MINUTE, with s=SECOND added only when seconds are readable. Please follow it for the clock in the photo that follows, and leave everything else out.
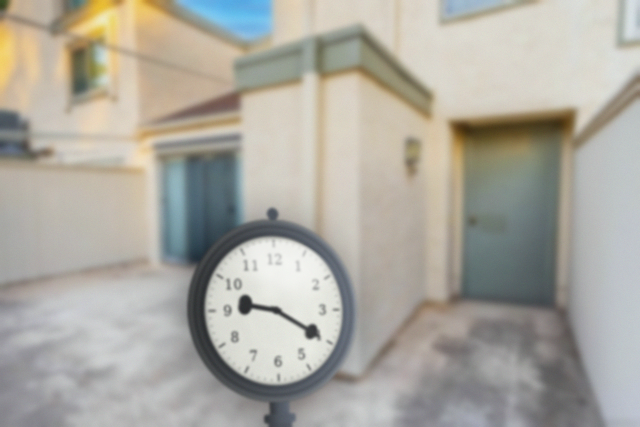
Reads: h=9 m=20
